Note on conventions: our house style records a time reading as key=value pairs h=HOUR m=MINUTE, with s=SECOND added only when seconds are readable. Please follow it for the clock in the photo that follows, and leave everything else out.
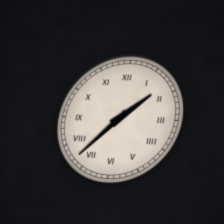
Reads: h=1 m=37
